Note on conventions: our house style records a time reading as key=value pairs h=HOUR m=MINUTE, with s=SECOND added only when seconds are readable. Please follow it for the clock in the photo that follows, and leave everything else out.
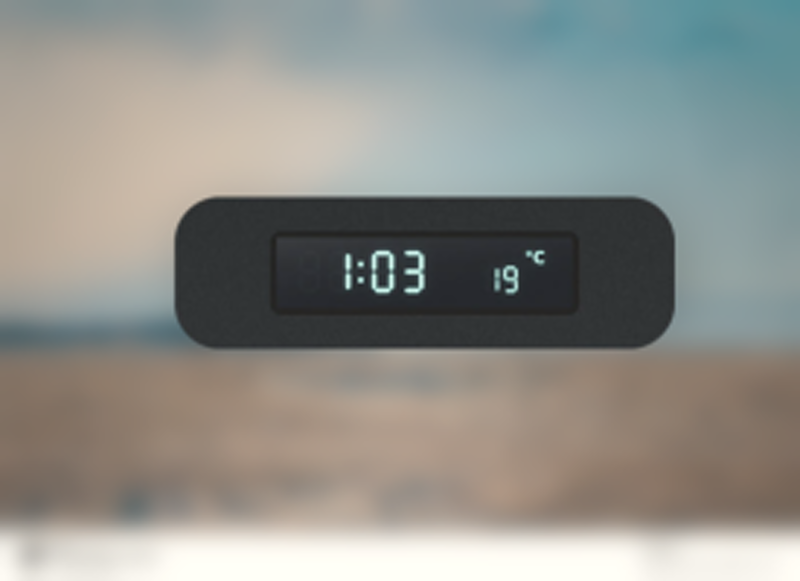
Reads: h=1 m=3
